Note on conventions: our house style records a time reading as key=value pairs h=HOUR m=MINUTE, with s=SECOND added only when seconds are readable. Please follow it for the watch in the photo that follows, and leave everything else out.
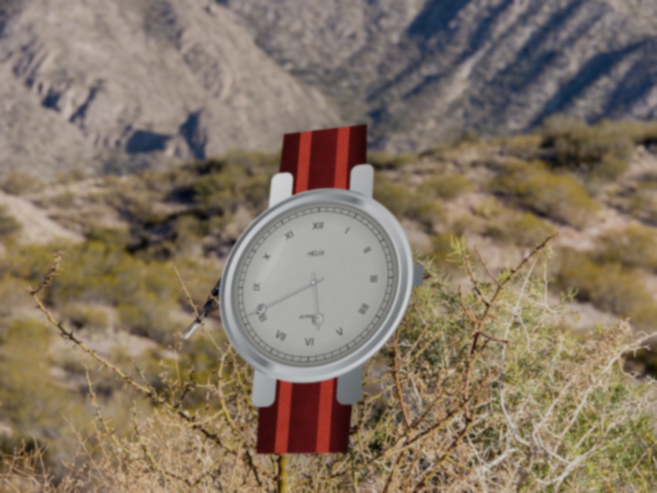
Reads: h=5 m=41
